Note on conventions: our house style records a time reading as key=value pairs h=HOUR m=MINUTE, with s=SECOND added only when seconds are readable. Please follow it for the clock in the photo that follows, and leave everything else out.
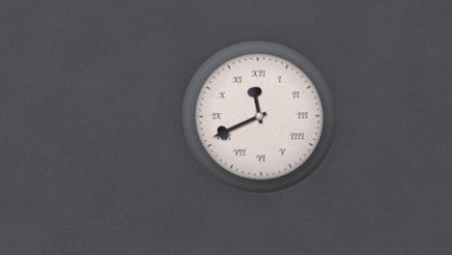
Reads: h=11 m=41
